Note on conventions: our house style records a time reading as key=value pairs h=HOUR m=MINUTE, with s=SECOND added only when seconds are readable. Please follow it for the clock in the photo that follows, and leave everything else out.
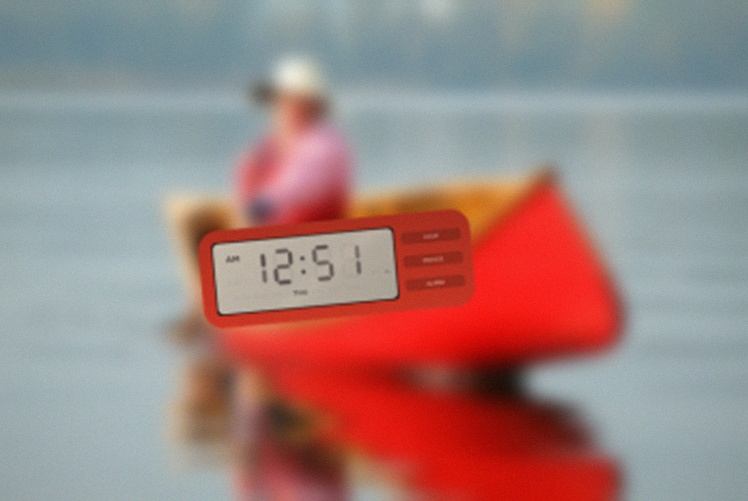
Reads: h=12 m=51
